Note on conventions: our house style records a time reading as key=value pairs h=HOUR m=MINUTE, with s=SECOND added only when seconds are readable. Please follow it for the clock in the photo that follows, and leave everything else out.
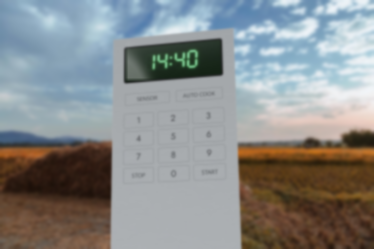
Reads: h=14 m=40
